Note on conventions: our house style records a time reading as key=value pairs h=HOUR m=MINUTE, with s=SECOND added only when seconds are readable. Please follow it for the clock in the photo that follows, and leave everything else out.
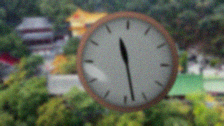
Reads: h=11 m=28
